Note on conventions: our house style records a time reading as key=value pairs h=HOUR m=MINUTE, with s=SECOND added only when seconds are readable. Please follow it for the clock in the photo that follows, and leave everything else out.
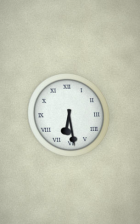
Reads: h=6 m=29
